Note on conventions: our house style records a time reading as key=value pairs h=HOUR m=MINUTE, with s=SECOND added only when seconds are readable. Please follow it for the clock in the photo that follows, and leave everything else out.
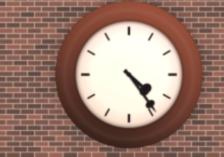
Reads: h=4 m=24
